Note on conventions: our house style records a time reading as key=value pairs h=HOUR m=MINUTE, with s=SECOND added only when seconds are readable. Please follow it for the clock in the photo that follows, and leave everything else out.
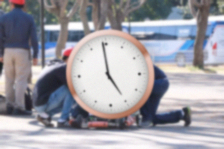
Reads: h=4 m=59
